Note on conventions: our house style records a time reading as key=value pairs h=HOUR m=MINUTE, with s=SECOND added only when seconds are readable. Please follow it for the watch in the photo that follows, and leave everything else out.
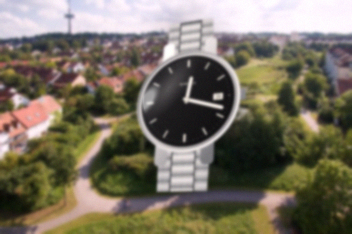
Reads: h=12 m=18
